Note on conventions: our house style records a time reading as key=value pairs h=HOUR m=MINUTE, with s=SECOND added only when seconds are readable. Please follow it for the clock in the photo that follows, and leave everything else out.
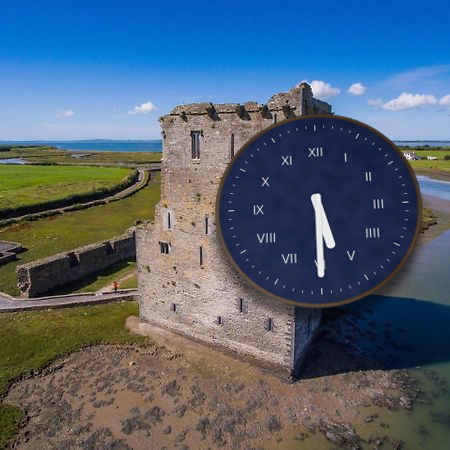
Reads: h=5 m=30
